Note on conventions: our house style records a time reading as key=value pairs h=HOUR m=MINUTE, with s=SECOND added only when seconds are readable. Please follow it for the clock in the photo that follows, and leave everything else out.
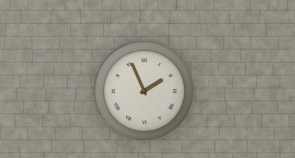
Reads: h=1 m=56
